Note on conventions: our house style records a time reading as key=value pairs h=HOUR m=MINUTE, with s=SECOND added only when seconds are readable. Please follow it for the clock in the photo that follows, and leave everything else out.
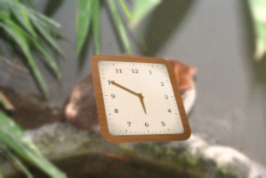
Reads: h=5 m=50
